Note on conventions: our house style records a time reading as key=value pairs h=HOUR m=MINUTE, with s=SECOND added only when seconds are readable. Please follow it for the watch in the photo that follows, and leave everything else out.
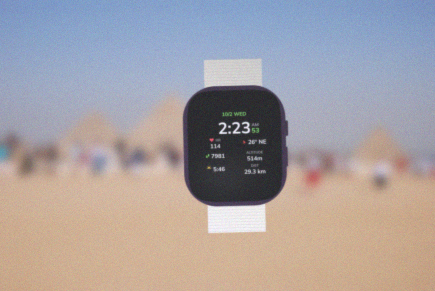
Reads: h=2 m=23
